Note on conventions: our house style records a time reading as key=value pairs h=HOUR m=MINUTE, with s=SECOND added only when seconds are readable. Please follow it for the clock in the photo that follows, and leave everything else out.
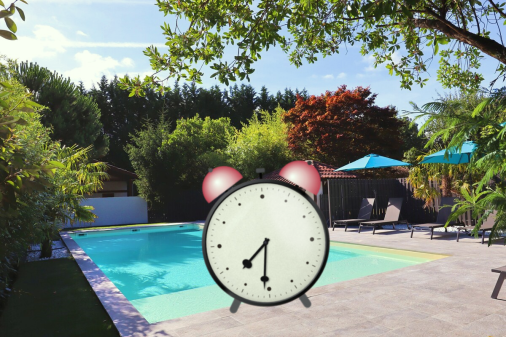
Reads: h=7 m=31
